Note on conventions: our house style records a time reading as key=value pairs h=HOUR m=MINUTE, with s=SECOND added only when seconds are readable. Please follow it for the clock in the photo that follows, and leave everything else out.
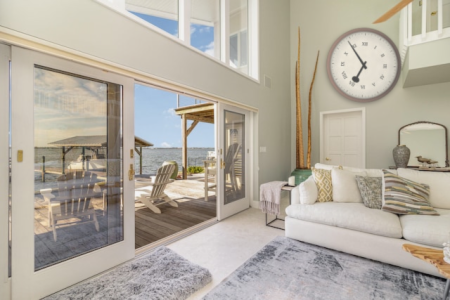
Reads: h=6 m=54
